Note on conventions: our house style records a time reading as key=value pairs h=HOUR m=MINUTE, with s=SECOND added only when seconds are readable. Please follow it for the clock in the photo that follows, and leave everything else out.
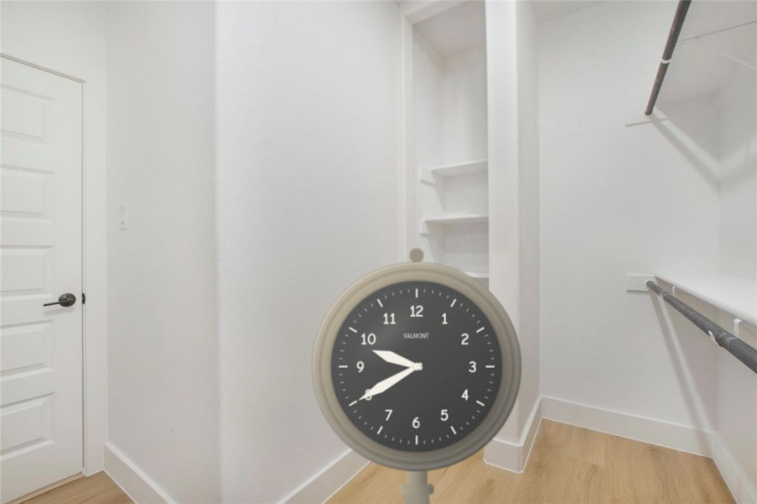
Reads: h=9 m=40
